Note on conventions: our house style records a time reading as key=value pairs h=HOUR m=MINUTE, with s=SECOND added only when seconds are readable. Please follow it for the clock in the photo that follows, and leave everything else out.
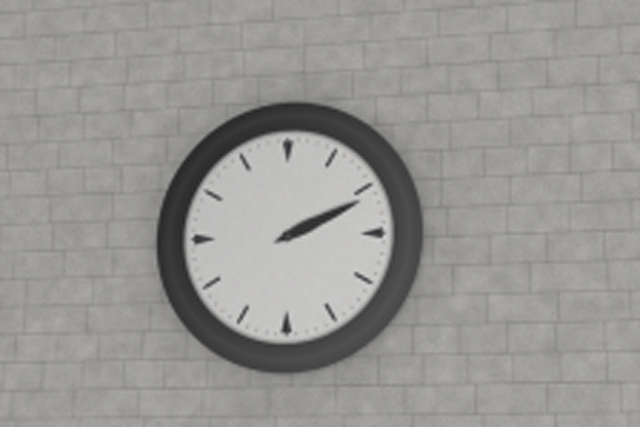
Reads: h=2 m=11
